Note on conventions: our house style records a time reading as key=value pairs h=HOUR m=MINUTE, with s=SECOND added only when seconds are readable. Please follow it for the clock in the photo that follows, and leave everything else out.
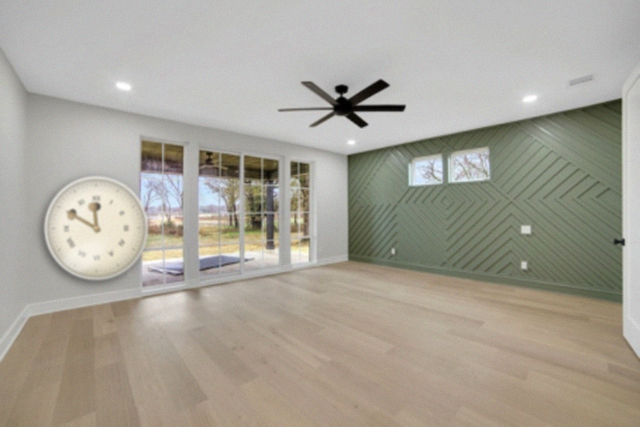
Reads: h=11 m=50
